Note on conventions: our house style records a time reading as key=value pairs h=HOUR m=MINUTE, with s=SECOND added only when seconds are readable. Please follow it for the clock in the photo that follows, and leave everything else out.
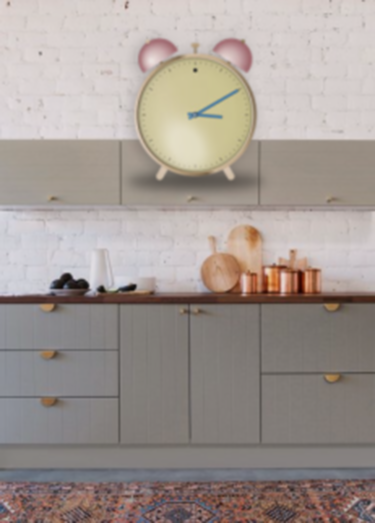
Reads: h=3 m=10
